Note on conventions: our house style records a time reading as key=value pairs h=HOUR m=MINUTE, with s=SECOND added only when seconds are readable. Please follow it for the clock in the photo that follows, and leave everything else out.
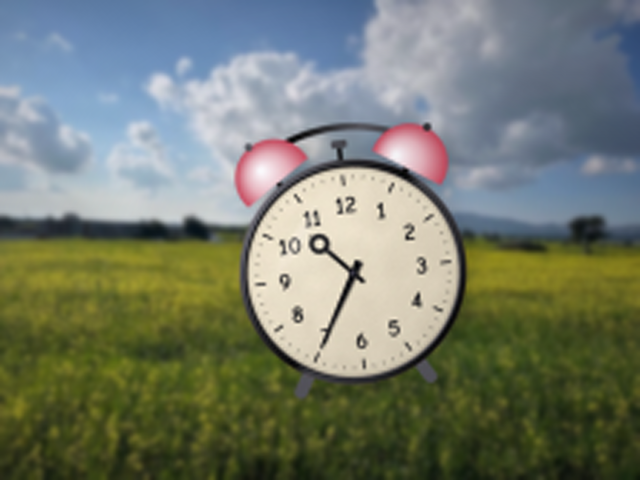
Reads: h=10 m=35
